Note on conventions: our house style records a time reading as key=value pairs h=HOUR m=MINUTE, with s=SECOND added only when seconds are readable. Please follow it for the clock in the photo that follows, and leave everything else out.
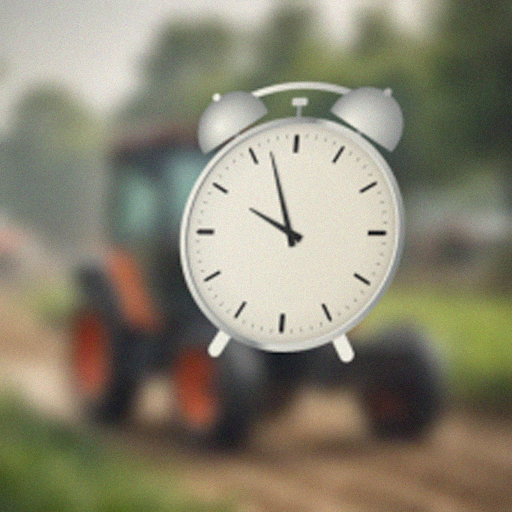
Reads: h=9 m=57
